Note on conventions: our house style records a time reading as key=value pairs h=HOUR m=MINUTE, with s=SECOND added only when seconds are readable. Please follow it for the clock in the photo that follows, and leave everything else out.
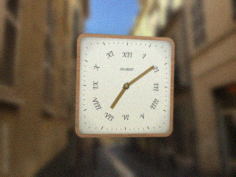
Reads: h=7 m=9
